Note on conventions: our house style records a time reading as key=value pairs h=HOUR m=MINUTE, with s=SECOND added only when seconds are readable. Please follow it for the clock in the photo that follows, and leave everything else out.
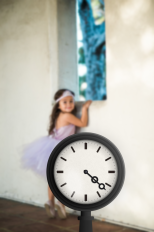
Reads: h=4 m=22
